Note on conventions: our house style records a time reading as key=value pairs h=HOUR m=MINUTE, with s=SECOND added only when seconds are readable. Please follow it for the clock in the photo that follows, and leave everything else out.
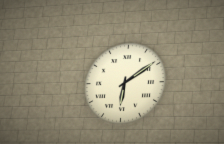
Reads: h=6 m=9
